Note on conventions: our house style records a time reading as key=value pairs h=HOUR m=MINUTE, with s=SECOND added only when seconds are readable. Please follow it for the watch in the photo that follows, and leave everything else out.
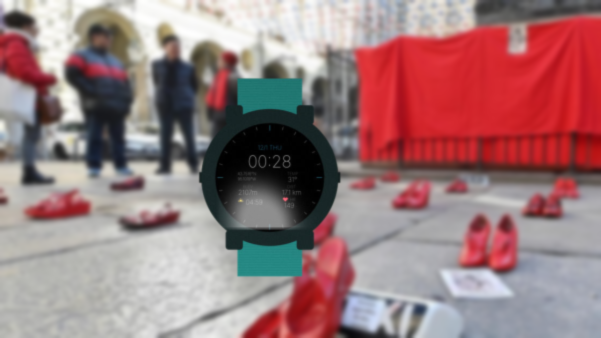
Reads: h=0 m=28
